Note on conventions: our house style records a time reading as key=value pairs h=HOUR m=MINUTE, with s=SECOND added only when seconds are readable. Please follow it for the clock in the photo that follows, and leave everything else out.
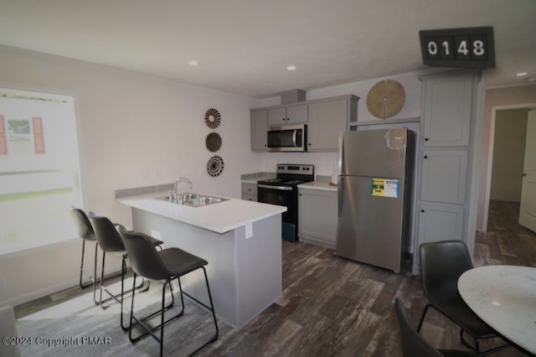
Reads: h=1 m=48
